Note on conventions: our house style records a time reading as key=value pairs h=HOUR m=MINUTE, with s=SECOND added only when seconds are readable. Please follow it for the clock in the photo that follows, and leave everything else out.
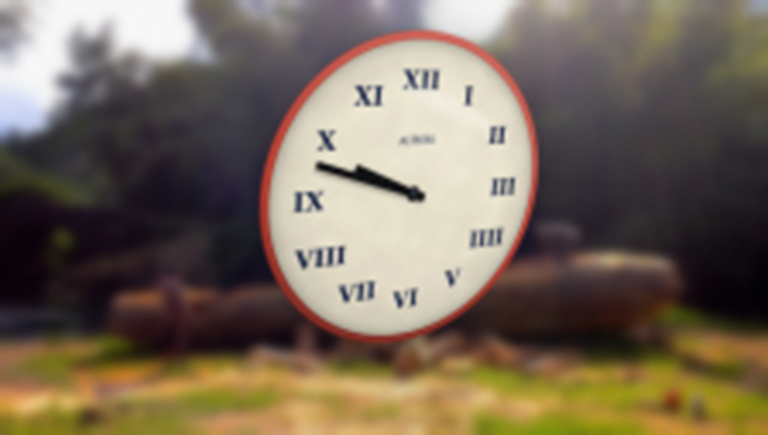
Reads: h=9 m=48
